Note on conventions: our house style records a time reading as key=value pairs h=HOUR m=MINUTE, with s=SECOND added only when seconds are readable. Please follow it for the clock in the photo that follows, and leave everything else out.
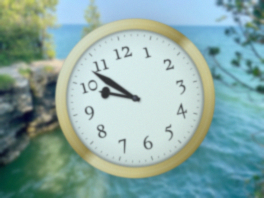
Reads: h=9 m=53
